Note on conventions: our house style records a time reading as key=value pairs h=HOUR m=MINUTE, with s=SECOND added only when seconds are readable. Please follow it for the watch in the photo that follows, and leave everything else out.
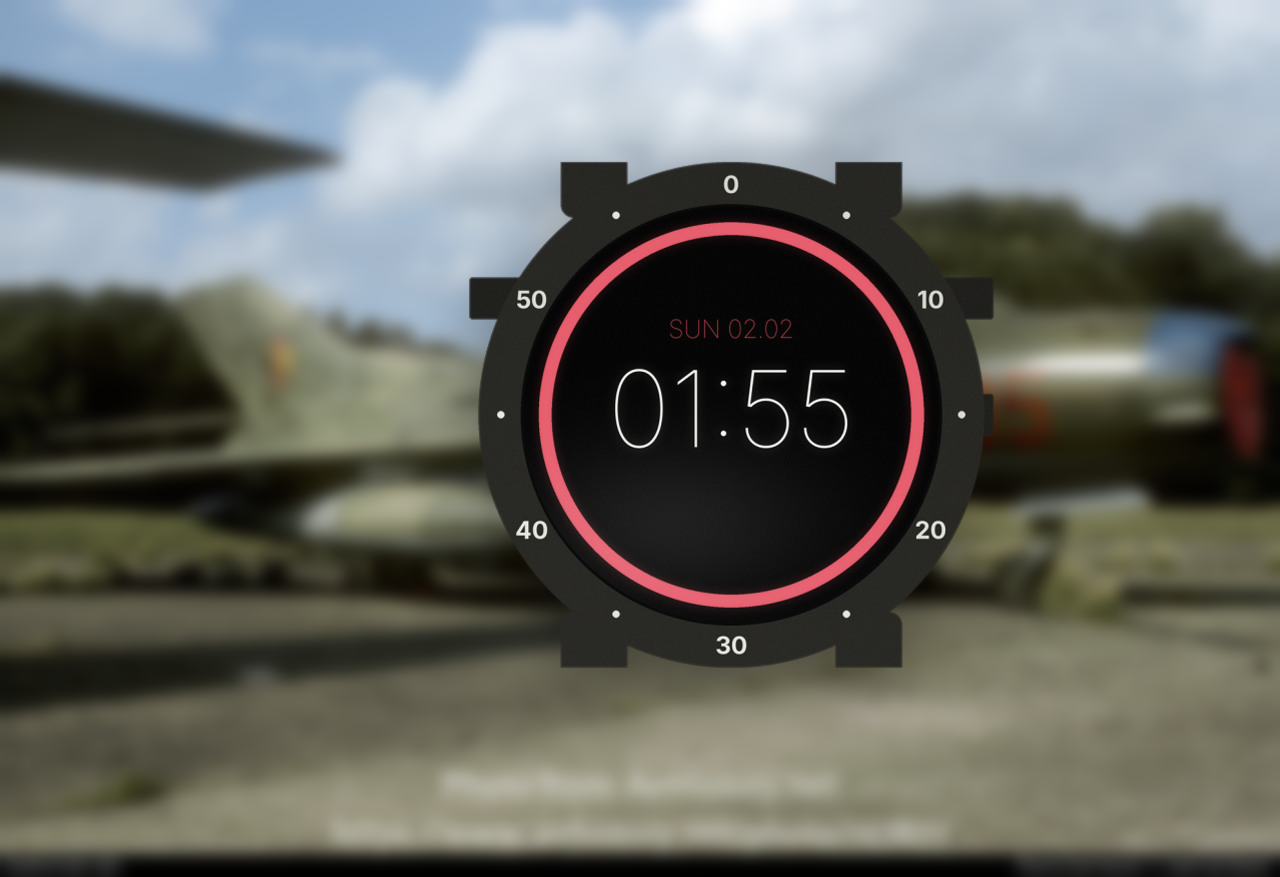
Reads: h=1 m=55
